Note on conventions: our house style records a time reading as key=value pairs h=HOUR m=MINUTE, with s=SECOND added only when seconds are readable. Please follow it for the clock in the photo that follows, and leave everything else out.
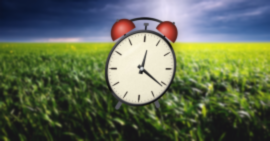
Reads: h=12 m=21
